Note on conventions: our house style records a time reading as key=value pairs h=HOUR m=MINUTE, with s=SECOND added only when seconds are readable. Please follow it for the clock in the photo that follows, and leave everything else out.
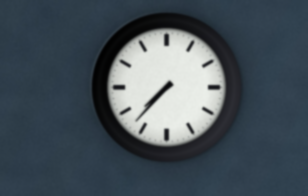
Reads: h=7 m=37
